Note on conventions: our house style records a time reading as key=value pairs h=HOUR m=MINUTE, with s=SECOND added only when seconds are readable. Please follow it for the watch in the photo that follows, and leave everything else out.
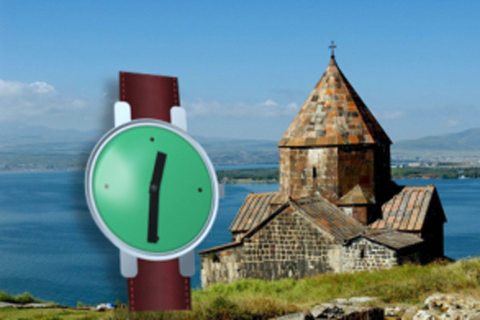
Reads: h=12 m=31
